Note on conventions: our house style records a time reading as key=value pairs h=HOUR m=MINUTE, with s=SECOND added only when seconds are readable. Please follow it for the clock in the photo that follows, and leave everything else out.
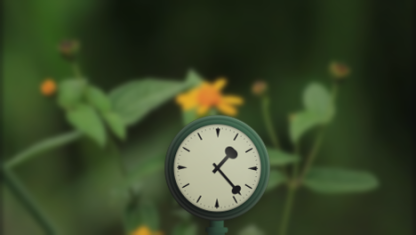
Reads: h=1 m=23
